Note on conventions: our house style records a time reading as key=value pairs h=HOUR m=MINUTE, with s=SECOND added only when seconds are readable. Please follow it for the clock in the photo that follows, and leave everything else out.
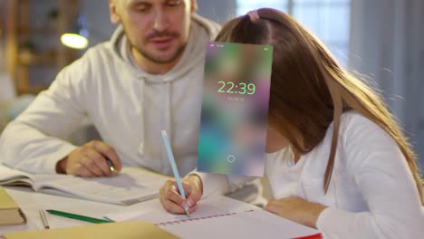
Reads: h=22 m=39
